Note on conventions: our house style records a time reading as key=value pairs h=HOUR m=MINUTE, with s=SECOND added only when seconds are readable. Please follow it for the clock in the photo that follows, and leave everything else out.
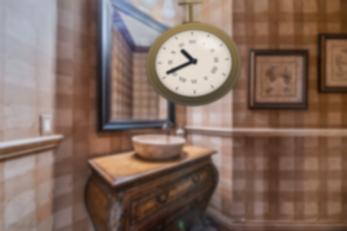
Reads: h=10 m=41
